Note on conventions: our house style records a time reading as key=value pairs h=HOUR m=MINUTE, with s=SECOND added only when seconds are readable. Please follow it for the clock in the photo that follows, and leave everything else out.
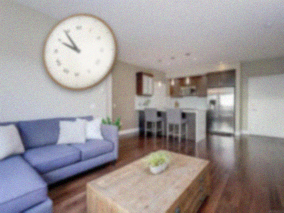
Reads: h=9 m=54
